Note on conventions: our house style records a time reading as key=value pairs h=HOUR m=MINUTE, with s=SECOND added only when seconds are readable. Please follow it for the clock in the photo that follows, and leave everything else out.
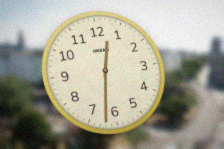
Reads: h=12 m=32
